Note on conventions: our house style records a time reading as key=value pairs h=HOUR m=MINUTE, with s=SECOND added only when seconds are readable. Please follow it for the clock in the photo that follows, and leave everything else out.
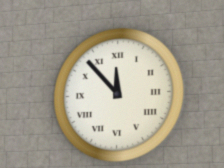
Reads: h=11 m=53
